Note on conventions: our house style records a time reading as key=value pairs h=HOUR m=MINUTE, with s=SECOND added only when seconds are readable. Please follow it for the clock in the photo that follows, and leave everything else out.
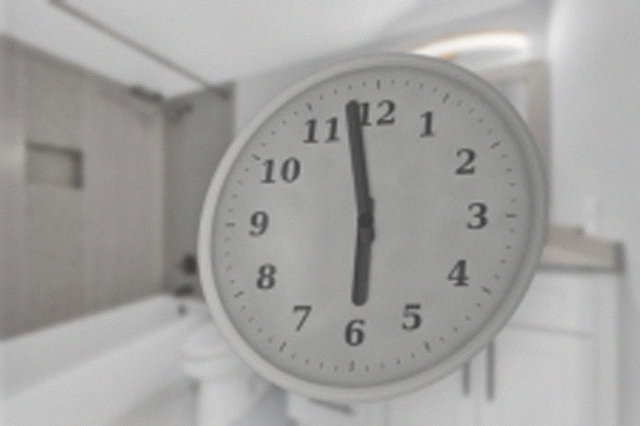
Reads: h=5 m=58
